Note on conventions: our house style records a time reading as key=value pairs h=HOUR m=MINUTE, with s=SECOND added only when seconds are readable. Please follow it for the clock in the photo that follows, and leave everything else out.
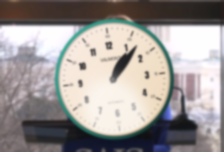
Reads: h=1 m=7
